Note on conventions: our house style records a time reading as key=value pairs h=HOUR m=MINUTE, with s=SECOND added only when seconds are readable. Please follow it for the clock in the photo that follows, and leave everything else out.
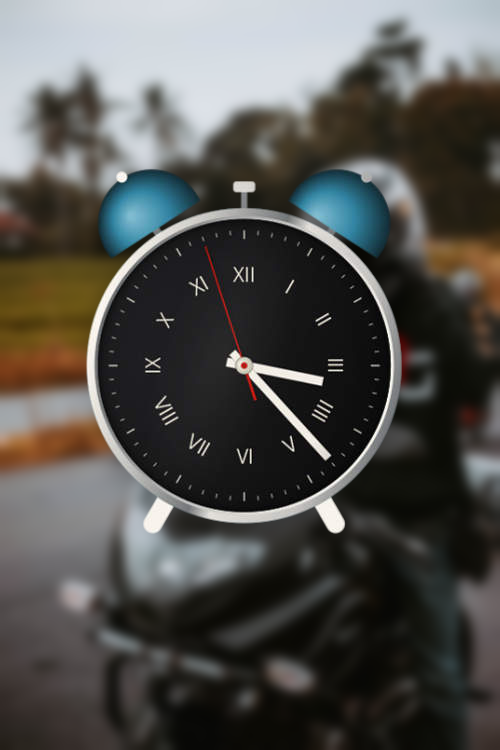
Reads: h=3 m=22 s=57
